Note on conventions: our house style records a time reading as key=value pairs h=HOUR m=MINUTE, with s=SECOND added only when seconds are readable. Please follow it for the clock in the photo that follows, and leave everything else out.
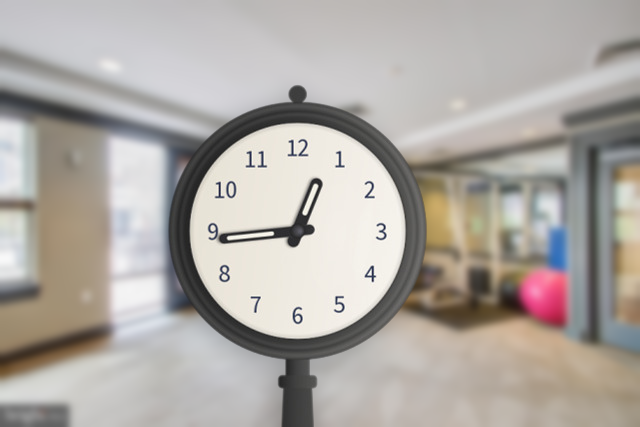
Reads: h=12 m=44
